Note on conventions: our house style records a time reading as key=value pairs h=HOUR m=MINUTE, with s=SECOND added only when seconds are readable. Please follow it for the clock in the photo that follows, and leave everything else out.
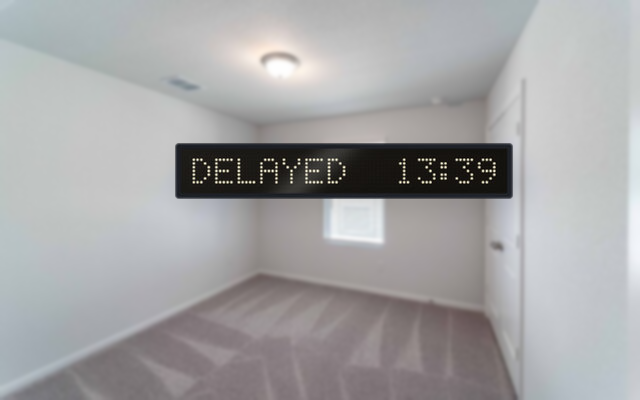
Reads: h=13 m=39
